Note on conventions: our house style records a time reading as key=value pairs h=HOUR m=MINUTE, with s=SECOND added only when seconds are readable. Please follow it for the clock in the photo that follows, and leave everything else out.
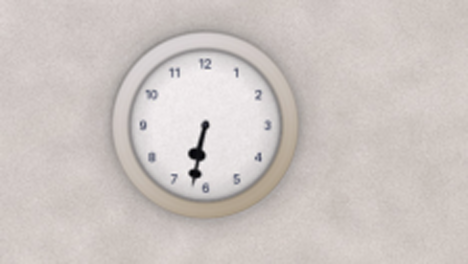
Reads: h=6 m=32
